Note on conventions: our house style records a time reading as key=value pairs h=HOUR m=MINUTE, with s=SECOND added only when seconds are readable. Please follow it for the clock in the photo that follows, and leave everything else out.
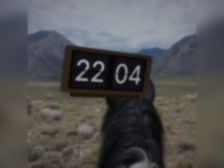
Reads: h=22 m=4
